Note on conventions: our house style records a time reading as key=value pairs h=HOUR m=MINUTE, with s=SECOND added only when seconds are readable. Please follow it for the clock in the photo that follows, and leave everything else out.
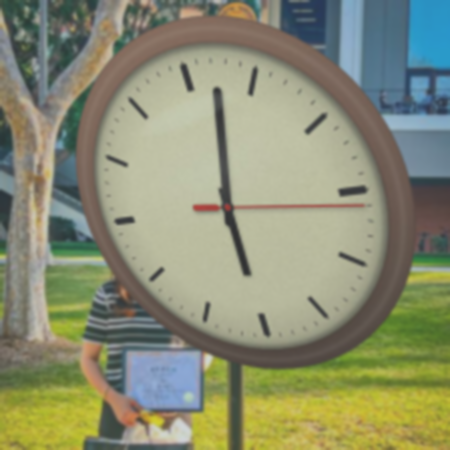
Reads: h=6 m=2 s=16
